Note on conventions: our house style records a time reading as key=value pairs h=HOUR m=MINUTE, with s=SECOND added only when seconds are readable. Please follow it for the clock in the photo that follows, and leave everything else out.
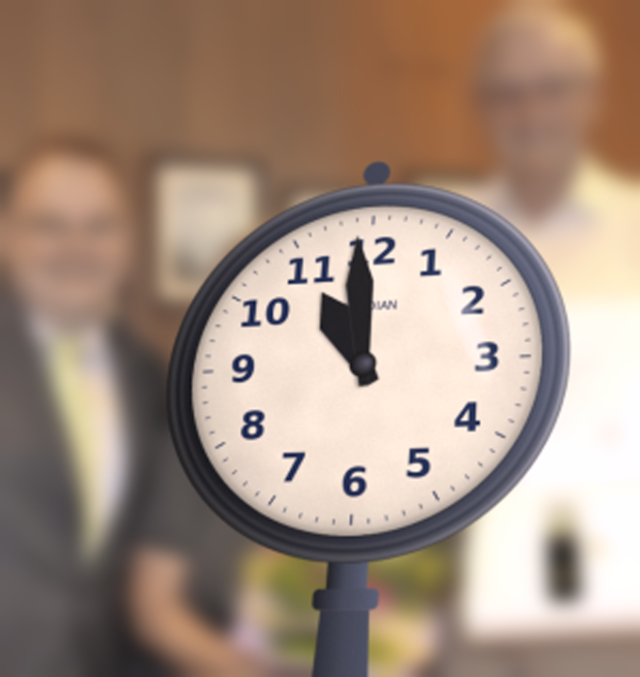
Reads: h=10 m=59
